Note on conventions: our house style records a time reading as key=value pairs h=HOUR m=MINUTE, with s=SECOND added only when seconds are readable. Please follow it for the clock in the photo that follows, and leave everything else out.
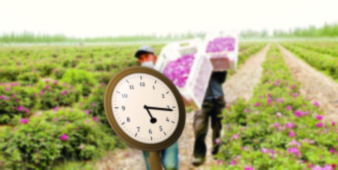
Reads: h=5 m=16
